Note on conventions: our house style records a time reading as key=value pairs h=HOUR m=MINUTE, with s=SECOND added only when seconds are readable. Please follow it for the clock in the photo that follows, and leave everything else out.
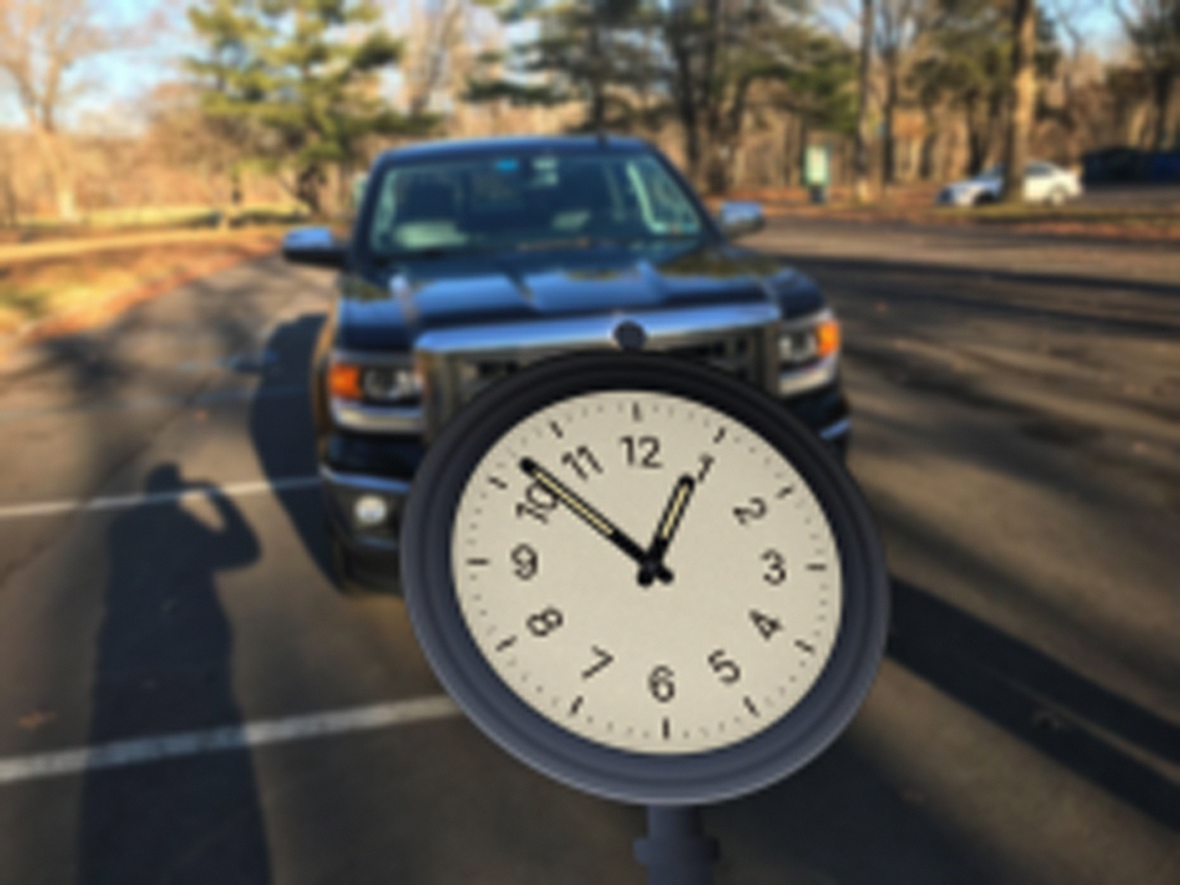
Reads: h=12 m=52
